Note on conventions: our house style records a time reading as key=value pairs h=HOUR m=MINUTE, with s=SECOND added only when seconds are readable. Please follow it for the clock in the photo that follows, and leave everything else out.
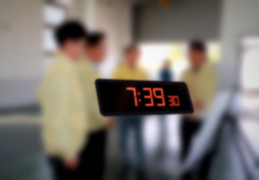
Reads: h=7 m=39
